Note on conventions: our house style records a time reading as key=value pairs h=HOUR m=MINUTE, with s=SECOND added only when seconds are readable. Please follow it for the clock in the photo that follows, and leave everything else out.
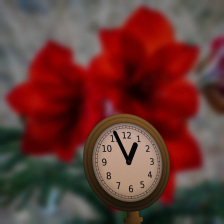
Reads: h=12 m=56
